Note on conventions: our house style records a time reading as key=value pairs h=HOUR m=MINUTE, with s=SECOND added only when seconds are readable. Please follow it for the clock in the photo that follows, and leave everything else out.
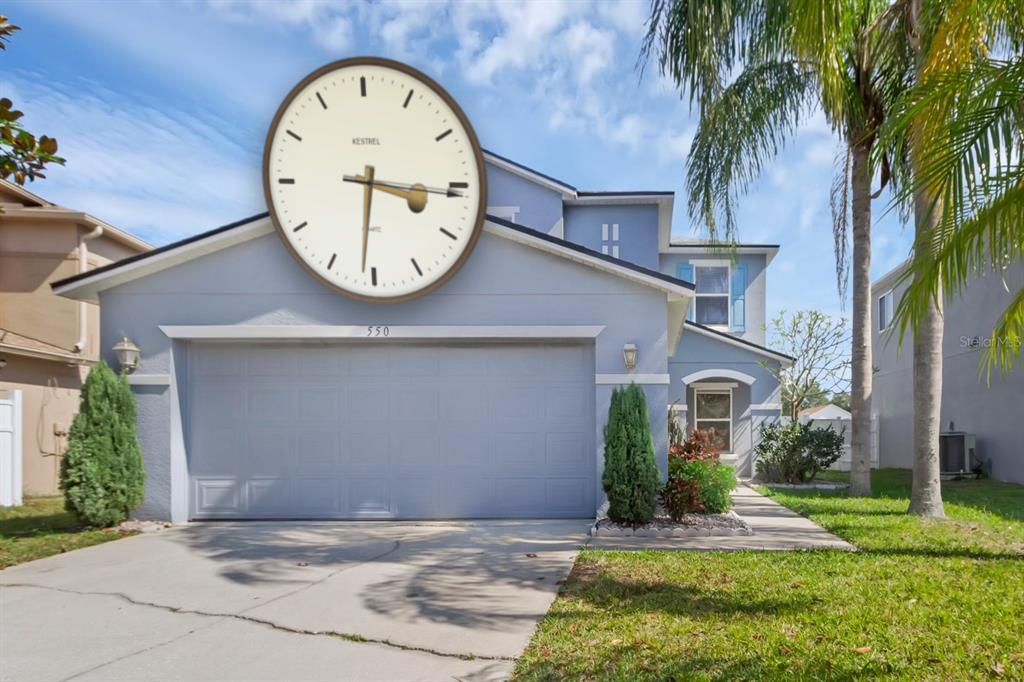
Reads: h=3 m=31 s=16
